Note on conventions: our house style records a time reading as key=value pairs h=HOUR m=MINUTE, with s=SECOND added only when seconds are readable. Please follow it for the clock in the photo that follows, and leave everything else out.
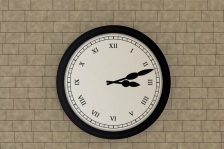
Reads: h=3 m=12
